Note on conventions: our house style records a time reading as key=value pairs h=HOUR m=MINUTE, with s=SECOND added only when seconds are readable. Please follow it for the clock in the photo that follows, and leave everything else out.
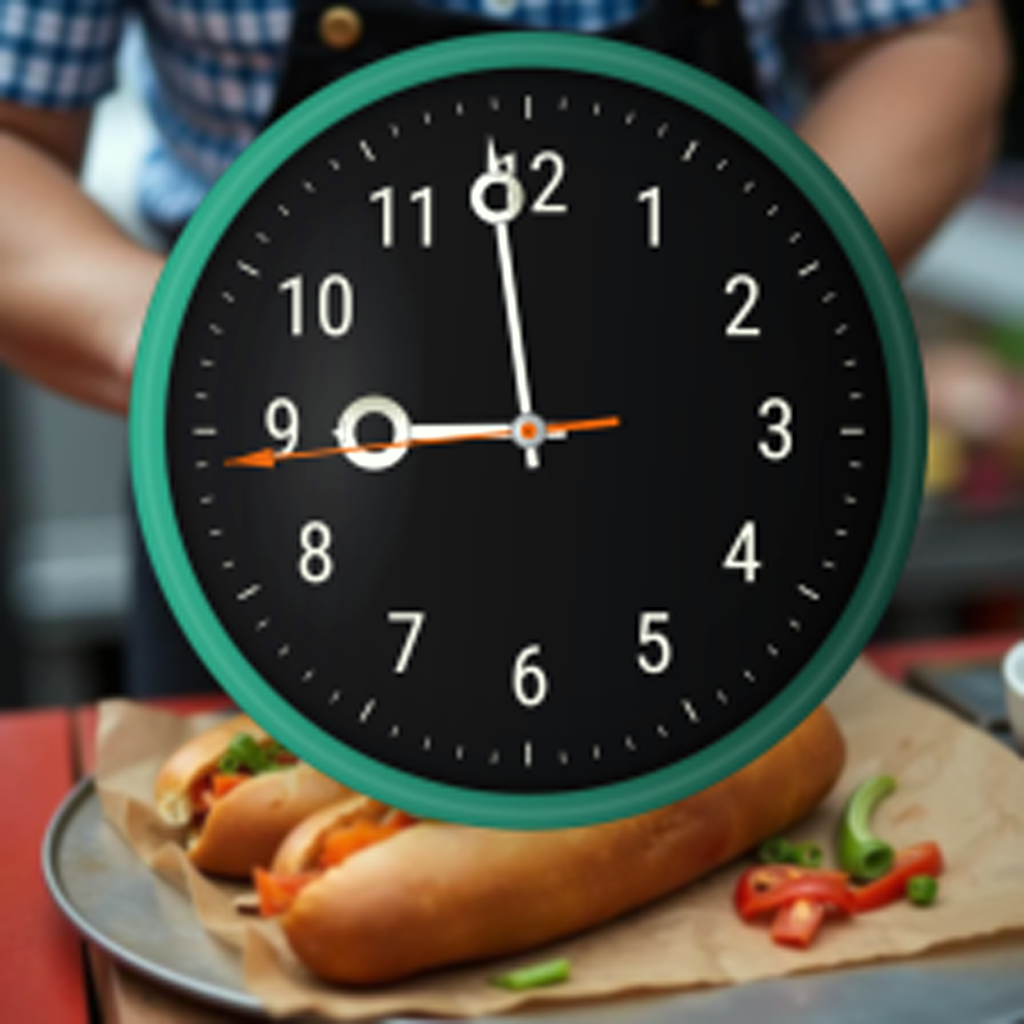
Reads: h=8 m=58 s=44
